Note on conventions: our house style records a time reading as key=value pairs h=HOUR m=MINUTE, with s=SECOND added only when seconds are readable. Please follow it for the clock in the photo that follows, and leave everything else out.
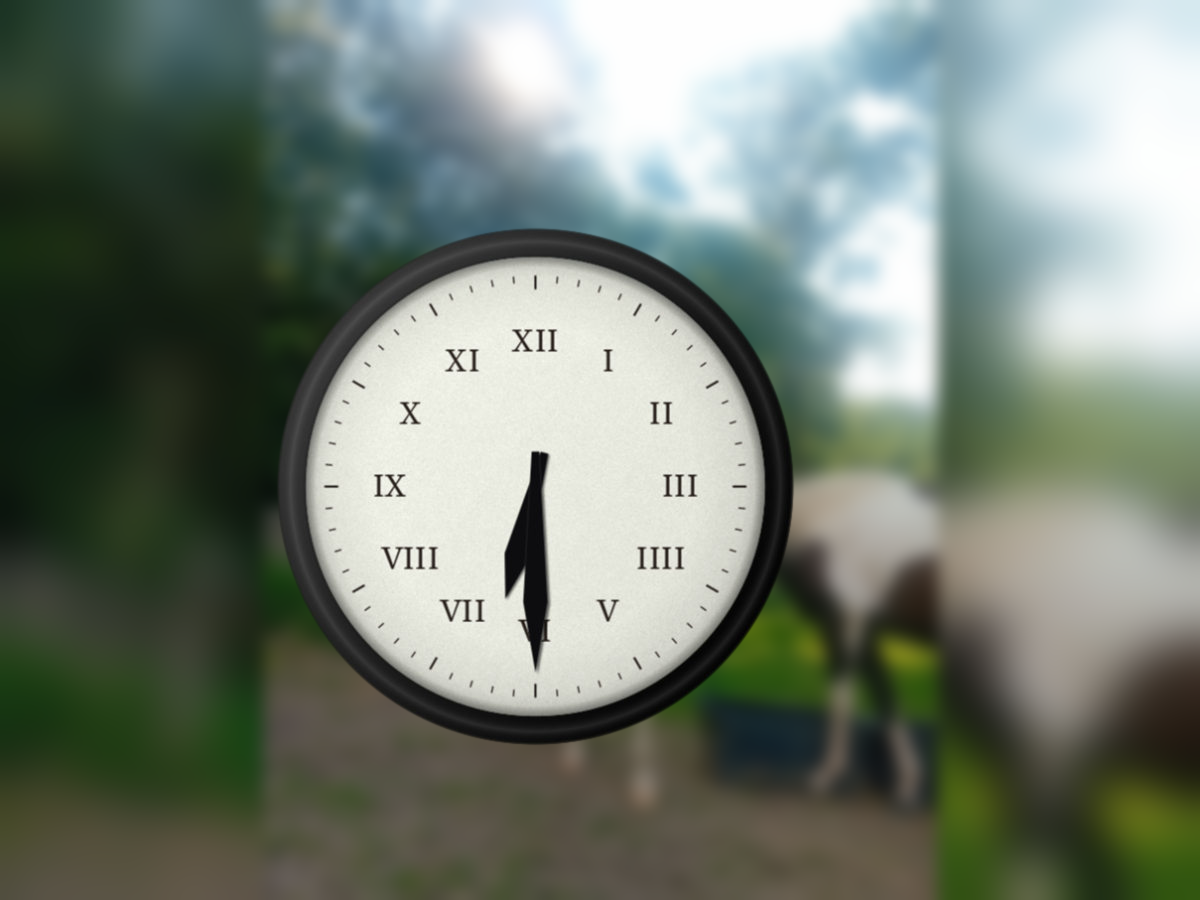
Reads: h=6 m=30
